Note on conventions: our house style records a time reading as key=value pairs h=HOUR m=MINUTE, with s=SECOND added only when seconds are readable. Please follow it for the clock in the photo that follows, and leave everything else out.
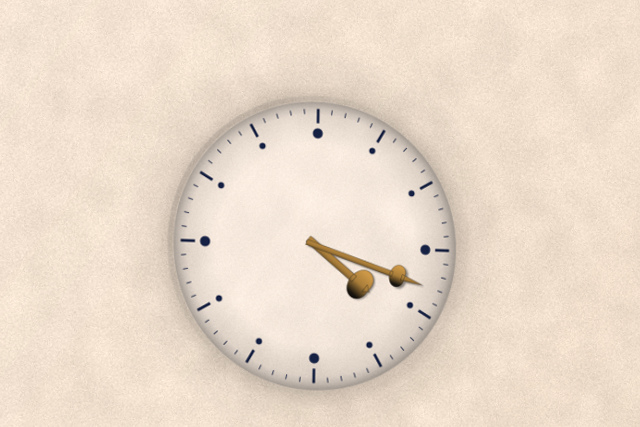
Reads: h=4 m=18
